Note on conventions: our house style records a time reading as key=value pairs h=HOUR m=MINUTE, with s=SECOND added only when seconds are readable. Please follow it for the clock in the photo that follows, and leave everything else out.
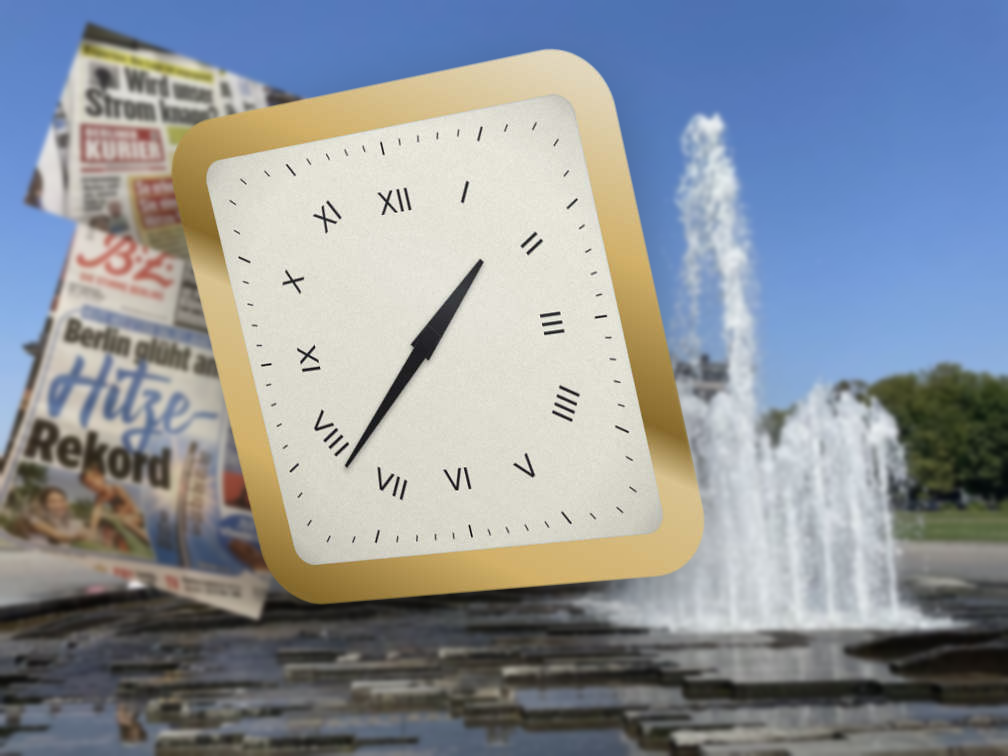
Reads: h=1 m=38
